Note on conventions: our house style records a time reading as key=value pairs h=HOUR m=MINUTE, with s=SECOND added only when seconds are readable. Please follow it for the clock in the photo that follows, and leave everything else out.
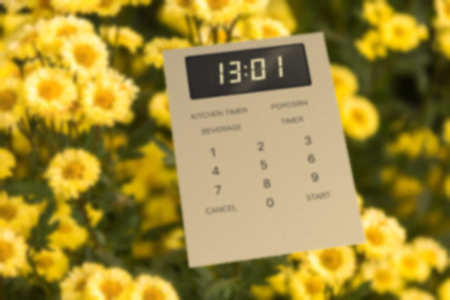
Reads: h=13 m=1
